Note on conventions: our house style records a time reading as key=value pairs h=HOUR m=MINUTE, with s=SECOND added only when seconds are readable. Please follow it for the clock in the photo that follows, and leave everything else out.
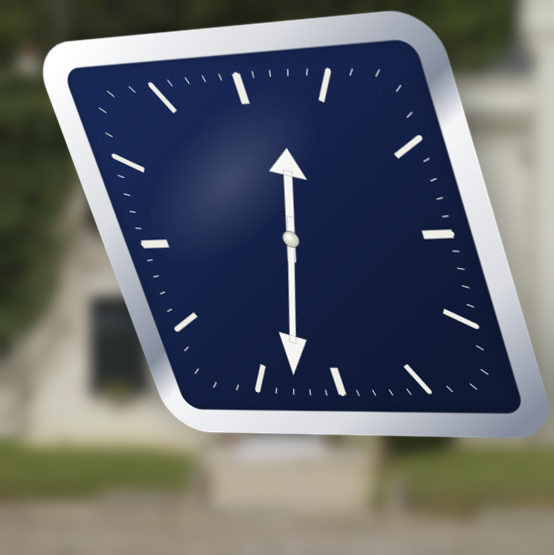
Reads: h=12 m=33
